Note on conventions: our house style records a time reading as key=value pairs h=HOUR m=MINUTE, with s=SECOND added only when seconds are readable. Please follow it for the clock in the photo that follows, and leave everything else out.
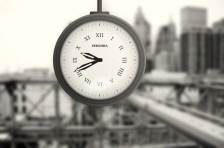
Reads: h=9 m=41
